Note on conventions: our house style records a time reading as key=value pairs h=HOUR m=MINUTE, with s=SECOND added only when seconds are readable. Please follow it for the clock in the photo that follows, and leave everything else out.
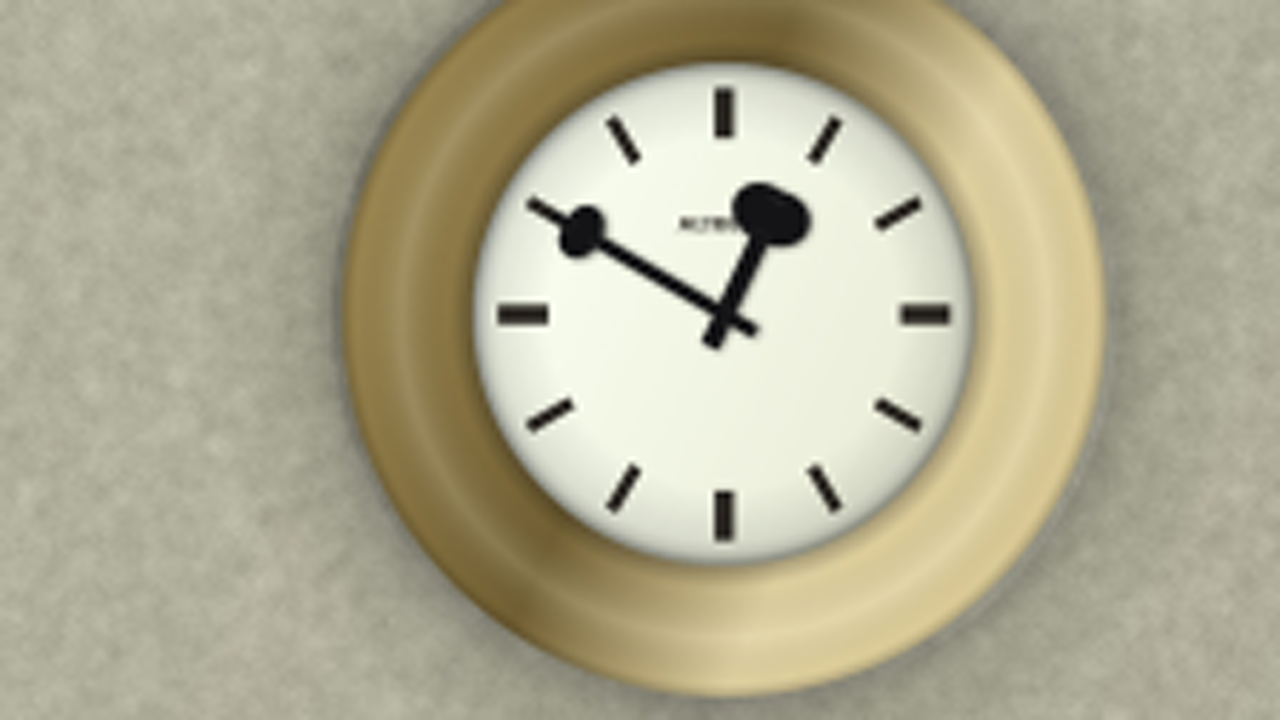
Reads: h=12 m=50
